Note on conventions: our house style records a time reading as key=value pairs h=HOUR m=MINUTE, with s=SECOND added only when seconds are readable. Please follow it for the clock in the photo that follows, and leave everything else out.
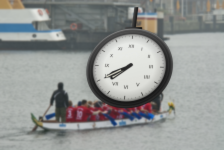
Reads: h=7 m=40
